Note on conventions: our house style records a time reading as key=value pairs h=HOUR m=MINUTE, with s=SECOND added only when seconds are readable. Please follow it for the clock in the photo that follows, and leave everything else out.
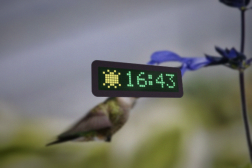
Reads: h=16 m=43
